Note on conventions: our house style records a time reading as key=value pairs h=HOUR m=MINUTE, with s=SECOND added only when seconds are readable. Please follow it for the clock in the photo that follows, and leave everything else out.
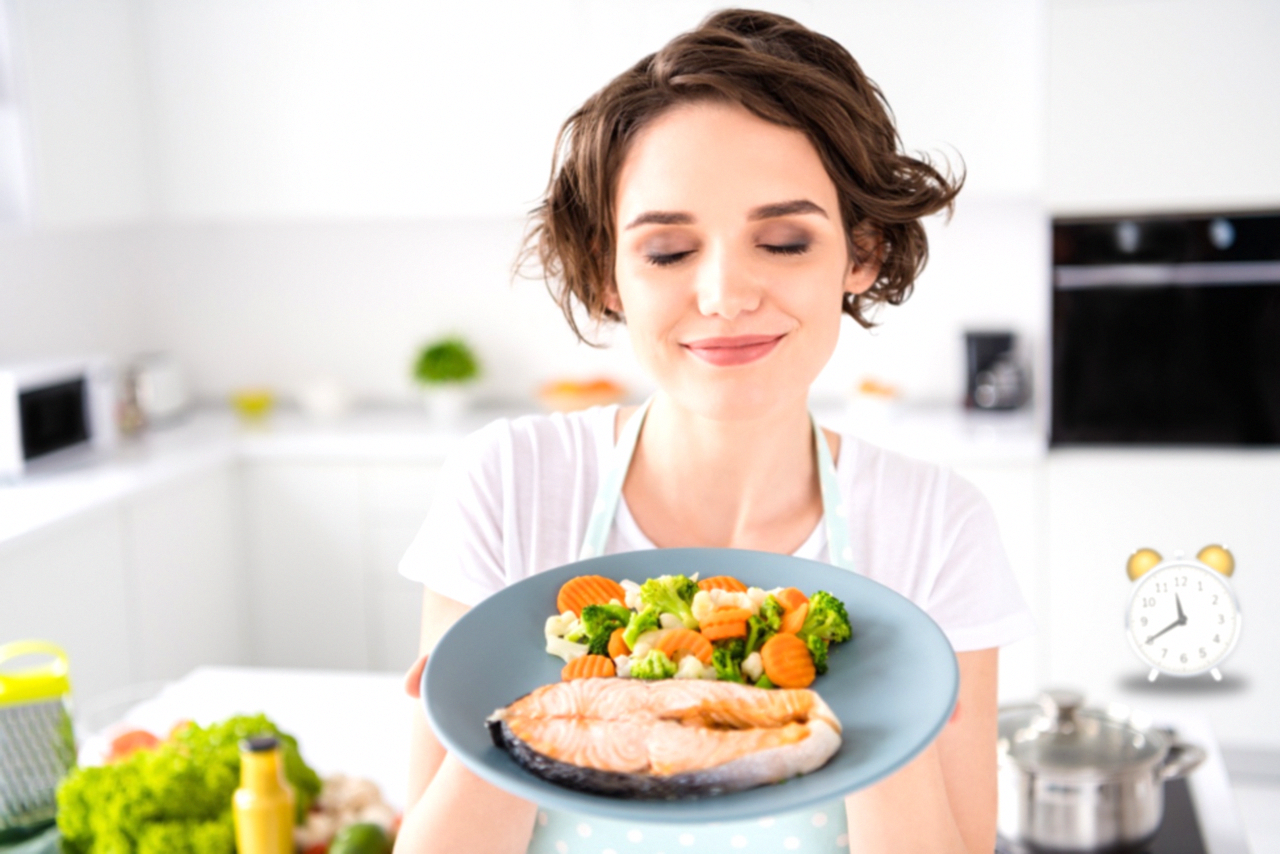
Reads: h=11 m=40
